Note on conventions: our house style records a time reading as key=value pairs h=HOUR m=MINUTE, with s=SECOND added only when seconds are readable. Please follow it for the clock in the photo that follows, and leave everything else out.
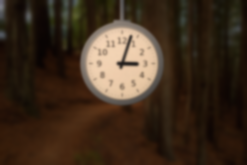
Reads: h=3 m=3
